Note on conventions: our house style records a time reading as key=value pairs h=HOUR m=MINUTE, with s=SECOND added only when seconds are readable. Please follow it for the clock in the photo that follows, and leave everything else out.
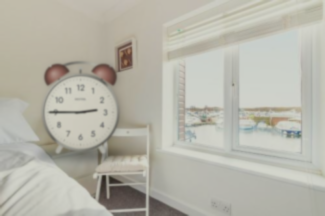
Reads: h=2 m=45
